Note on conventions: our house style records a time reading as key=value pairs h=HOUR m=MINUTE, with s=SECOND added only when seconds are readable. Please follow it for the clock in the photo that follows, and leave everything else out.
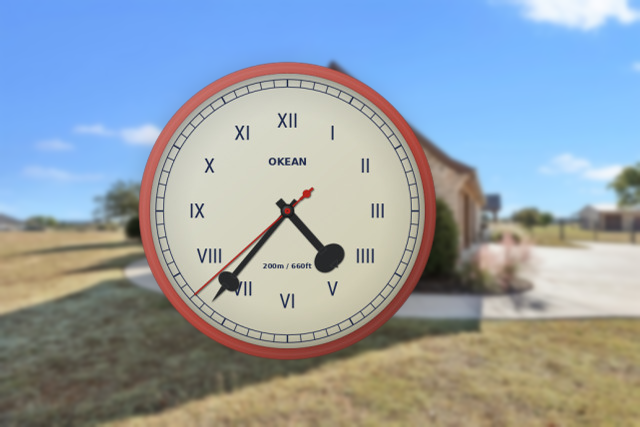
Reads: h=4 m=36 s=38
